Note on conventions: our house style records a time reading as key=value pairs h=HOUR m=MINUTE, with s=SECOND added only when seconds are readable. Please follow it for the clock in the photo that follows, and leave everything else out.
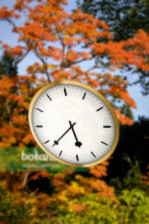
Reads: h=5 m=38
